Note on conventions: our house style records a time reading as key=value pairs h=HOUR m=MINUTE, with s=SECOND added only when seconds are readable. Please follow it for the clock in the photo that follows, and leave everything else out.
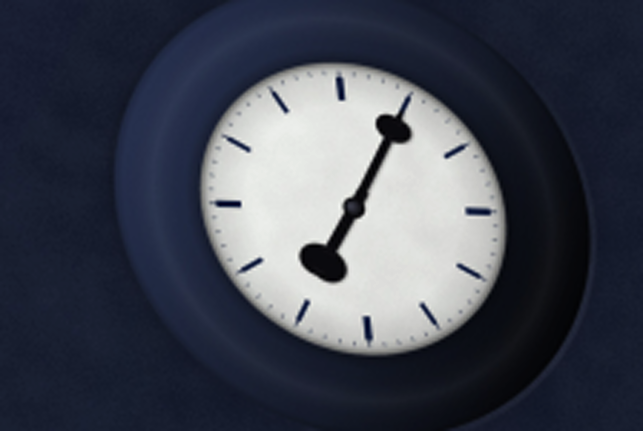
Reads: h=7 m=5
